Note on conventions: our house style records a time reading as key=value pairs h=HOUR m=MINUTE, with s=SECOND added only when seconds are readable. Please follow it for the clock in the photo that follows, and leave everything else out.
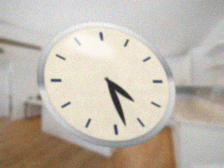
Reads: h=4 m=28
